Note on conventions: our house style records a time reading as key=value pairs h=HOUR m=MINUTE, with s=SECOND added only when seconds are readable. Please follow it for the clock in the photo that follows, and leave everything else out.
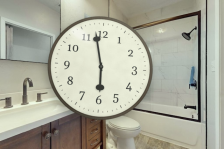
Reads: h=5 m=58
